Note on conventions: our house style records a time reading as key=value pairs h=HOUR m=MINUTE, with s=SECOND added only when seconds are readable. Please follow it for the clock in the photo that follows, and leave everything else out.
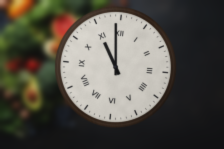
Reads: h=10 m=59
